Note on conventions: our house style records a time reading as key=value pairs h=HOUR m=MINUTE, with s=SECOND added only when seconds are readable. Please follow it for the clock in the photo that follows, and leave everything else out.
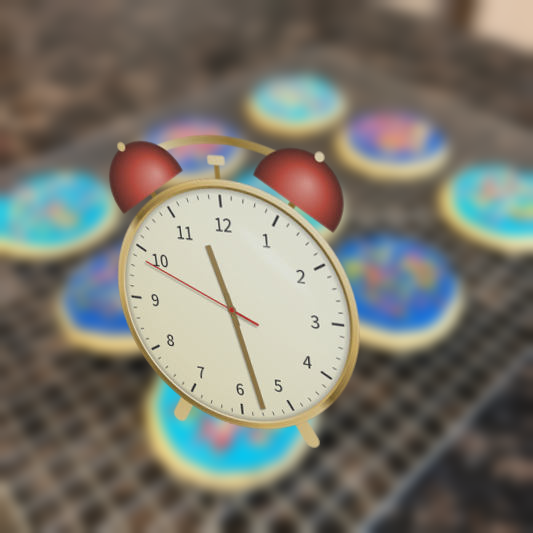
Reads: h=11 m=27 s=49
